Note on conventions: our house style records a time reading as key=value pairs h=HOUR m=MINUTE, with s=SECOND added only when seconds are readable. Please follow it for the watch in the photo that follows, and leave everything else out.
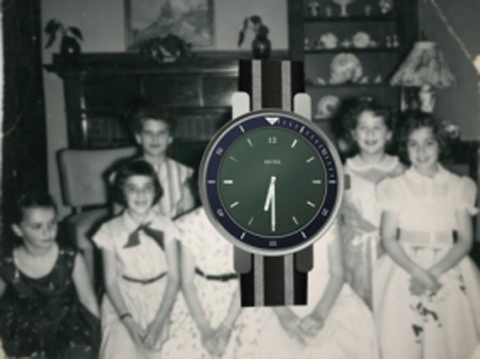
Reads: h=6 m=30
